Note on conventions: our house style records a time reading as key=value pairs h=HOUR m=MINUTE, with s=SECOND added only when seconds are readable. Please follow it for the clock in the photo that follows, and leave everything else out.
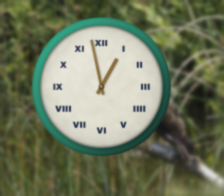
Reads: h=12 m=58
